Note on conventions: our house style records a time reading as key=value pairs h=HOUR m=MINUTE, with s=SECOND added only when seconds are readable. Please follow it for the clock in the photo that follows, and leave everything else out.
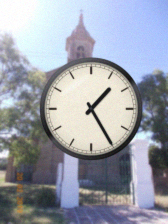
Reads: h=1 m=25
